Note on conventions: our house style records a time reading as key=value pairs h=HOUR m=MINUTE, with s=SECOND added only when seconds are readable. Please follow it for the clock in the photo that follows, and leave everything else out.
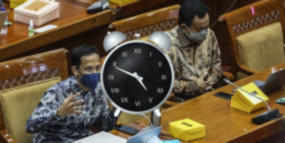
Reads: h=4 m=49
